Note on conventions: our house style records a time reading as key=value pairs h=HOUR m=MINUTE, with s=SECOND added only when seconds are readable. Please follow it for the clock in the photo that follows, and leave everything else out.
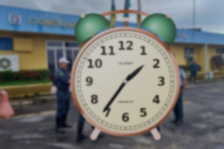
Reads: h=1 m=36
